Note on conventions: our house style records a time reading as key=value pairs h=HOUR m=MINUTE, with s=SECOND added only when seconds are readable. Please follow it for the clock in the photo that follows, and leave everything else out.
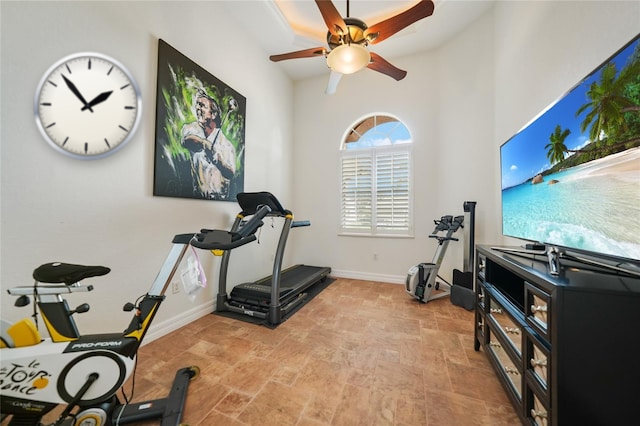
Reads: h=1 m=53
